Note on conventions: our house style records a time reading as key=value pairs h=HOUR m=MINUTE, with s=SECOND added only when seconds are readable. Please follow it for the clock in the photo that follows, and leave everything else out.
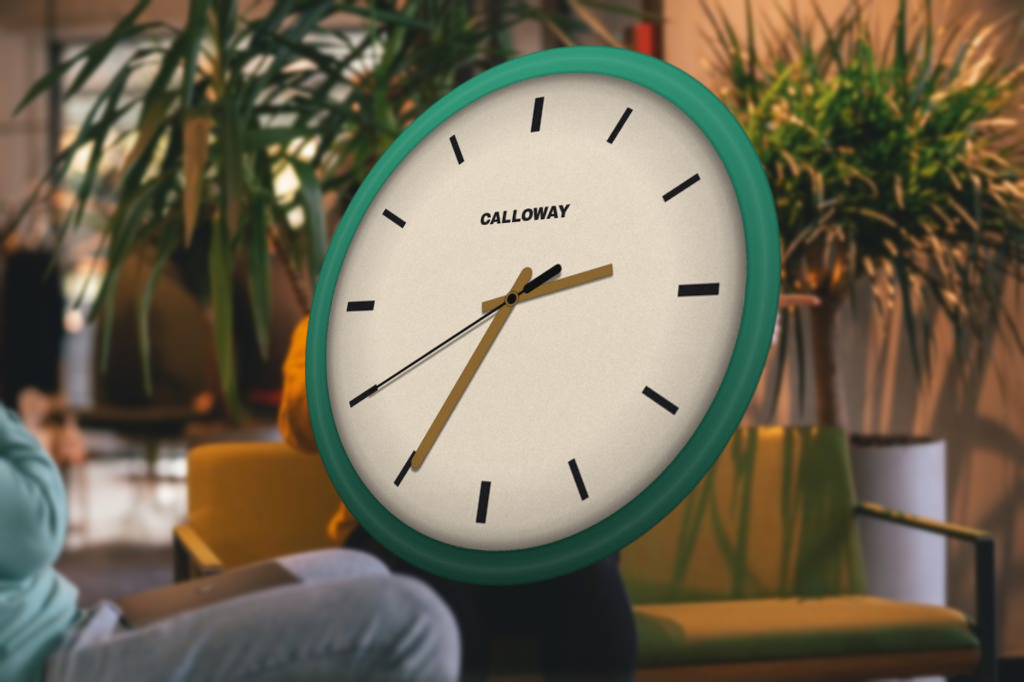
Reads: h=2 m=34 s=40
